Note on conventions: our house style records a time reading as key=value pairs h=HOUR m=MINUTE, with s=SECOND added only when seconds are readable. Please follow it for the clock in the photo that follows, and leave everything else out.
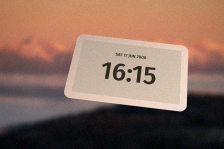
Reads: h=16 m=15
